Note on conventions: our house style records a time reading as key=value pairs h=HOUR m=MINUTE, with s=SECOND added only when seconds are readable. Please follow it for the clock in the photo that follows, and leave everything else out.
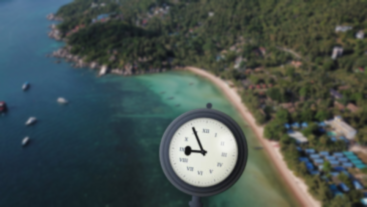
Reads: h=8 m=55
